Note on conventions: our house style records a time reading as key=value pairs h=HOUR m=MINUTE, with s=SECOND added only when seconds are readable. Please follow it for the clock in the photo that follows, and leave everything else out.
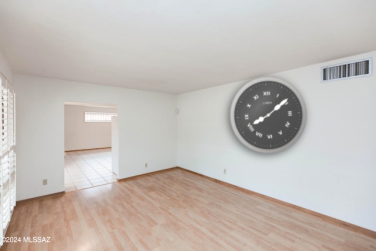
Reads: h=8 m=9
